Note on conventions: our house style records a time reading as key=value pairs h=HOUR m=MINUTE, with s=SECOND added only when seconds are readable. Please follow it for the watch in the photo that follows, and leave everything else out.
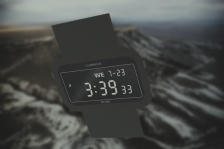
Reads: h=3 m=39 s=33
